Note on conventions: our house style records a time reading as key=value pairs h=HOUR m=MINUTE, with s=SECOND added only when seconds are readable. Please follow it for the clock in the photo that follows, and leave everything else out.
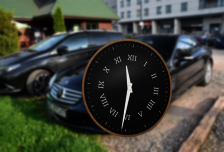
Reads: h=11 m=31
